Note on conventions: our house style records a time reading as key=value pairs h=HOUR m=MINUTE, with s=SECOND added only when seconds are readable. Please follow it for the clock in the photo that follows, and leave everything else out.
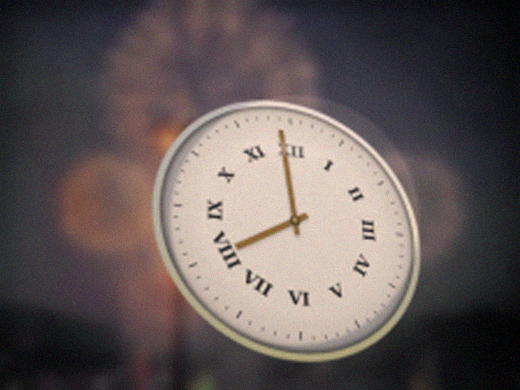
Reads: h=7 m=59
